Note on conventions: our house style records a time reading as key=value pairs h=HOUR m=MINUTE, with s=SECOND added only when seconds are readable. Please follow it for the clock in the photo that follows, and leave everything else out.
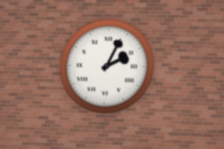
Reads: h=2 m=4
